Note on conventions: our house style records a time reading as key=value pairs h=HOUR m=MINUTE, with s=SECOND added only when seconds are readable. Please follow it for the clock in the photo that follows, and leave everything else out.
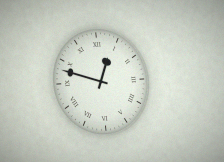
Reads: h=12 m=48
